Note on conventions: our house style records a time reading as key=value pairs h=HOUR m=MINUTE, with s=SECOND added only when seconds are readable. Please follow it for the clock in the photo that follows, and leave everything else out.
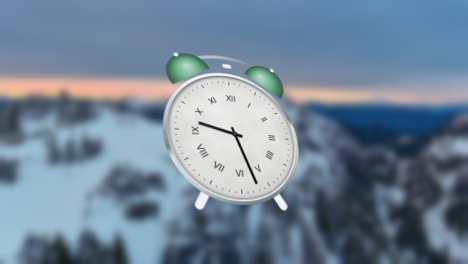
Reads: h=9 m=27
